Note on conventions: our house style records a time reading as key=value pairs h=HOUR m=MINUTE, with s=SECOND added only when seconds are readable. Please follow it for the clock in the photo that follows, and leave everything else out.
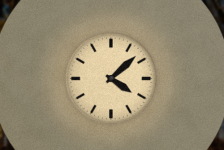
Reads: h=4 m=8
